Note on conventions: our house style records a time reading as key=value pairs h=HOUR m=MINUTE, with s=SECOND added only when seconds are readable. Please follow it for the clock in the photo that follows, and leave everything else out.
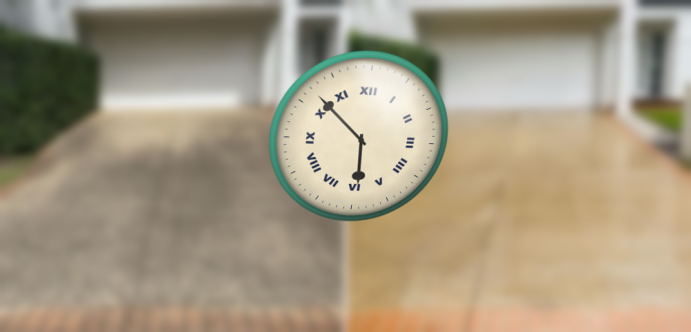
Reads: h=5 m=52
